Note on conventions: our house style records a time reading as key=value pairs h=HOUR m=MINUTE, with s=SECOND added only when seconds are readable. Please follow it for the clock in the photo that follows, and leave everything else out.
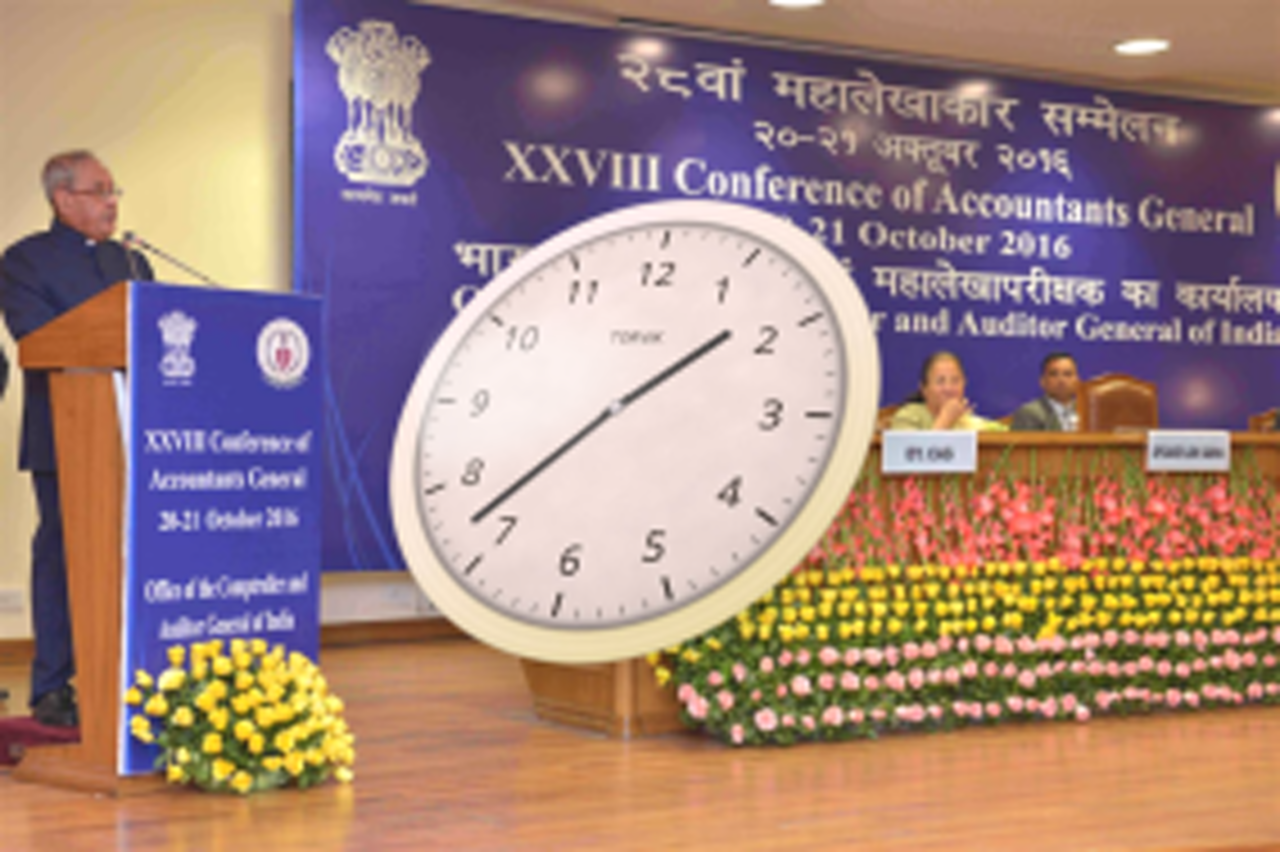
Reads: h=1 m=37
